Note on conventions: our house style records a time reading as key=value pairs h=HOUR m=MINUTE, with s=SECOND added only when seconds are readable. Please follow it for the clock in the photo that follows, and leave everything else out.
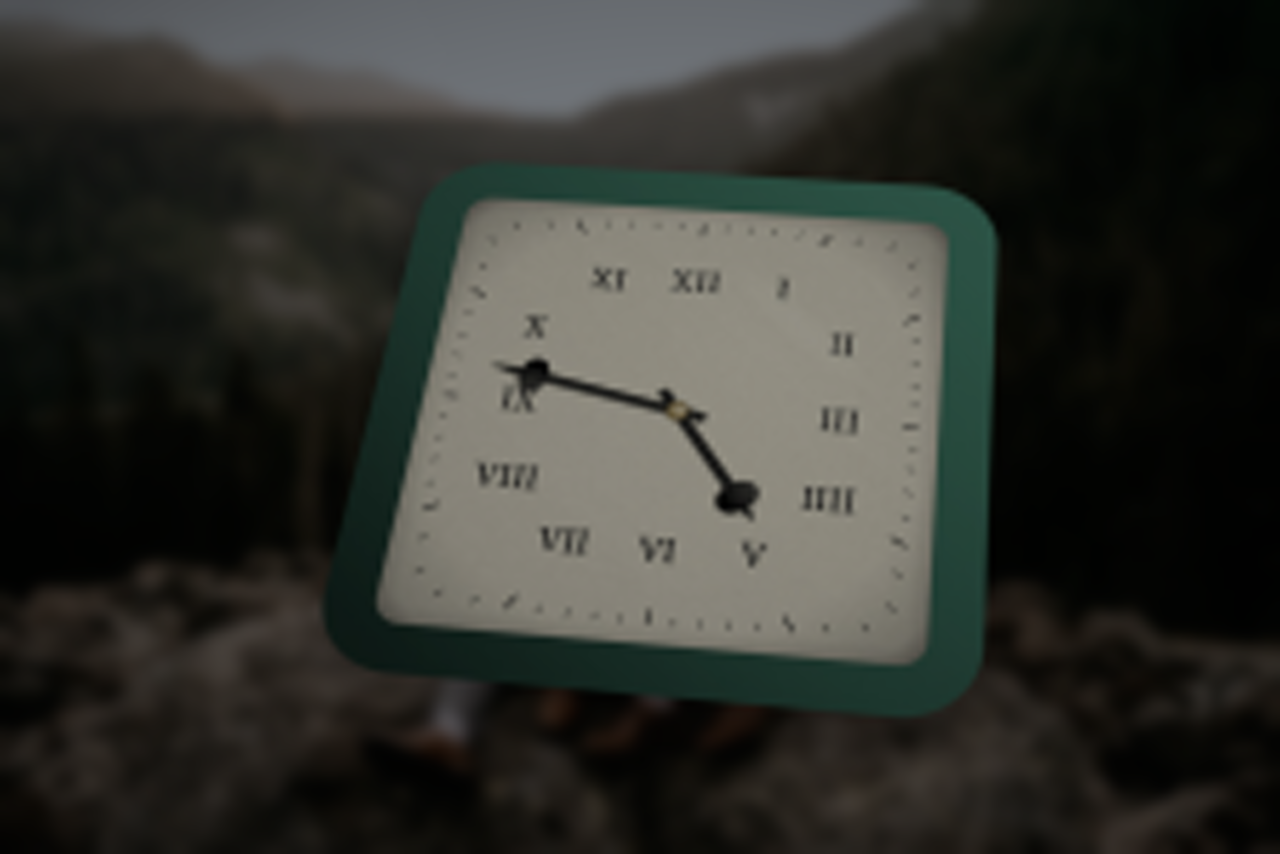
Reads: h=4 m=47
